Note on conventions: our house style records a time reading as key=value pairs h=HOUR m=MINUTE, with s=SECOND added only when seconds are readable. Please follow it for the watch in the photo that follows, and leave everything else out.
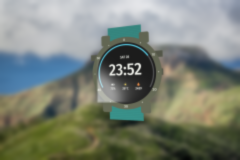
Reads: h=23 m=52
